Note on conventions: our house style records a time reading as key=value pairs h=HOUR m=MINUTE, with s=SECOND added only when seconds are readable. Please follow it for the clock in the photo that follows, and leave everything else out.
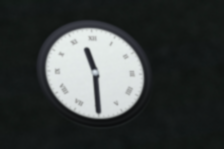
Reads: h=11 m=30
